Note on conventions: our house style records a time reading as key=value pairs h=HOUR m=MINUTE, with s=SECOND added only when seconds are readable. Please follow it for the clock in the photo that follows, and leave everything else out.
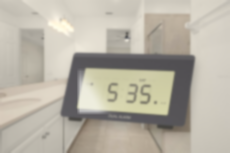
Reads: h=5 m=35
